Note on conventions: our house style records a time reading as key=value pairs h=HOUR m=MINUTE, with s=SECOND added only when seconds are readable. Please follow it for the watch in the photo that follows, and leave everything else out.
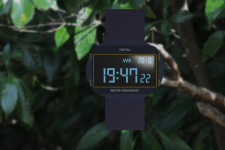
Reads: h=19 m=47 s=22
